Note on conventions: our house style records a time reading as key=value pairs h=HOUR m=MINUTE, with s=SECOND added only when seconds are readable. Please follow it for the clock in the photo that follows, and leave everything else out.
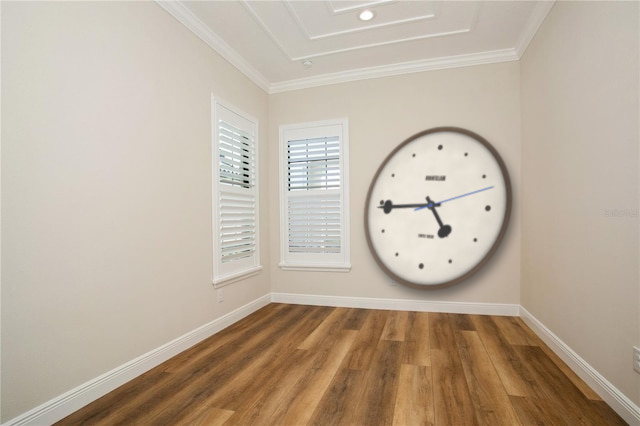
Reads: h=4 m=44 s=12
